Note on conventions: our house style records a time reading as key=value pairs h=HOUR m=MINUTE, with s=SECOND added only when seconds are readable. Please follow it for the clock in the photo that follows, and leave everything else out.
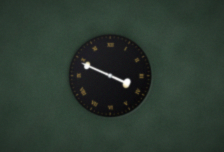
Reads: h=3 m=49
